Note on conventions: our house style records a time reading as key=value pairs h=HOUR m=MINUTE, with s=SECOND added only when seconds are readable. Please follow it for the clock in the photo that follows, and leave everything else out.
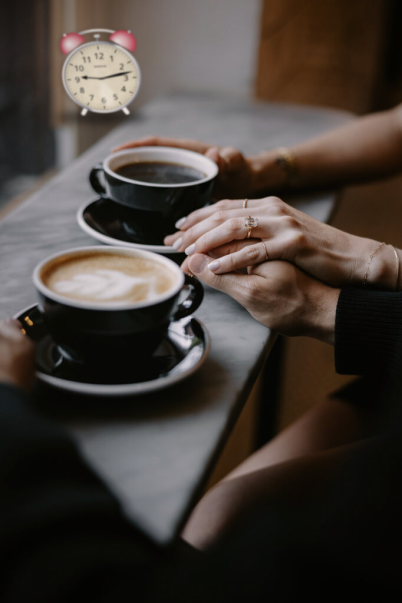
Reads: h=9 m=13
